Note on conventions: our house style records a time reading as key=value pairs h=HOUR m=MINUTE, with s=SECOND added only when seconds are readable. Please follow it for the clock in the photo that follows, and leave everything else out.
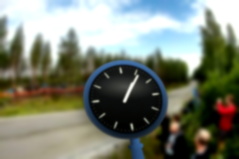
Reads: h=1 m=6
